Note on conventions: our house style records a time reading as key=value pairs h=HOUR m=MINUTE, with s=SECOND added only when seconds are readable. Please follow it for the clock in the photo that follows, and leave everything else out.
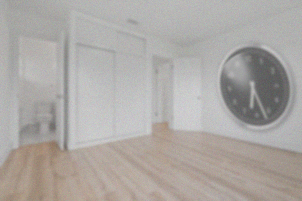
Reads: h=6 m=27
